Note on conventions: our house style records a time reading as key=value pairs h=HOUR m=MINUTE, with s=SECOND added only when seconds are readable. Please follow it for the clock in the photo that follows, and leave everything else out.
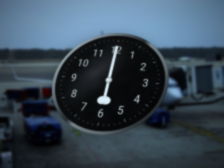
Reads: h=6 m=0
